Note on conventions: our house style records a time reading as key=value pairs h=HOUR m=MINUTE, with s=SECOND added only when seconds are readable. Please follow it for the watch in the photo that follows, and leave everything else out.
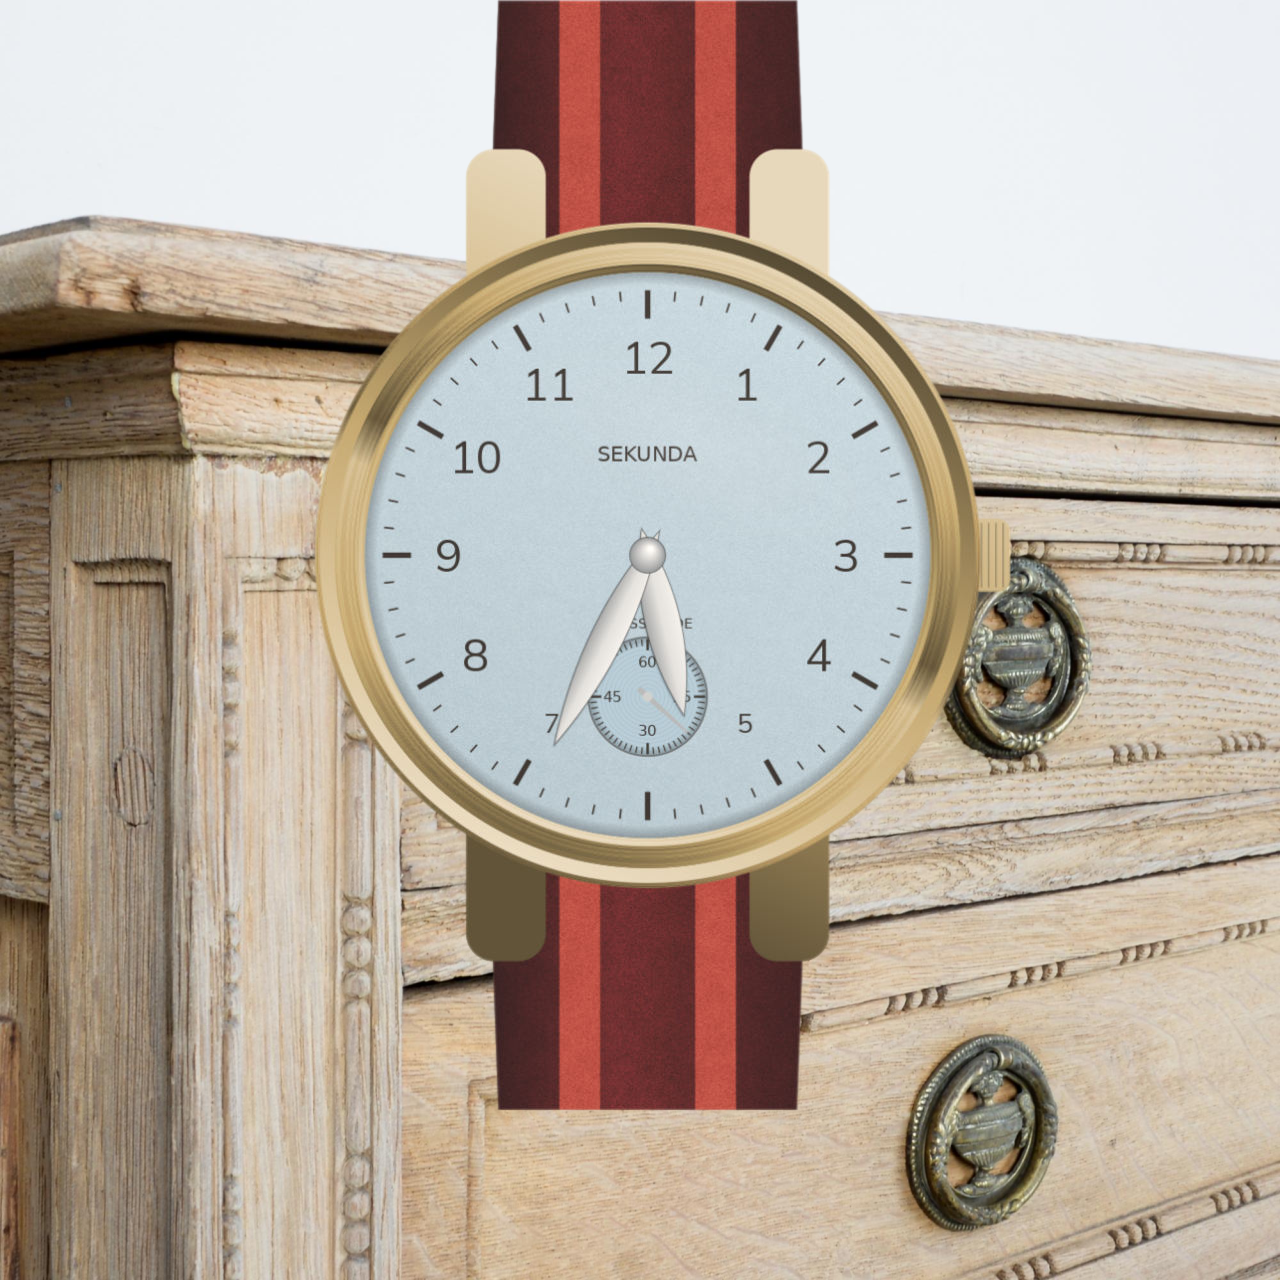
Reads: h=5 m=34 s=22
